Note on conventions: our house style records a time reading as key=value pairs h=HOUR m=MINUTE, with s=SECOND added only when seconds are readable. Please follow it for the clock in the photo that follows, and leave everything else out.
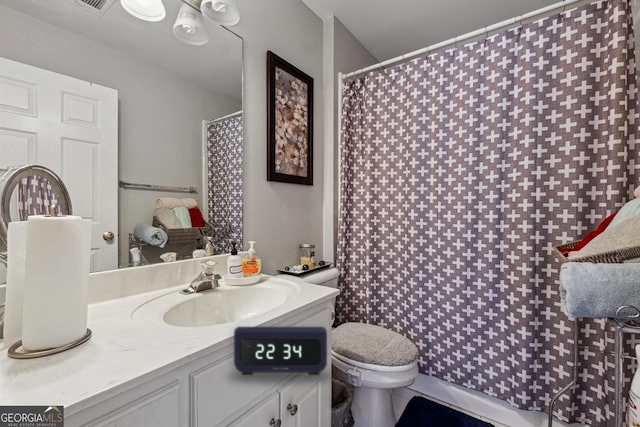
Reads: h=22 m=34
